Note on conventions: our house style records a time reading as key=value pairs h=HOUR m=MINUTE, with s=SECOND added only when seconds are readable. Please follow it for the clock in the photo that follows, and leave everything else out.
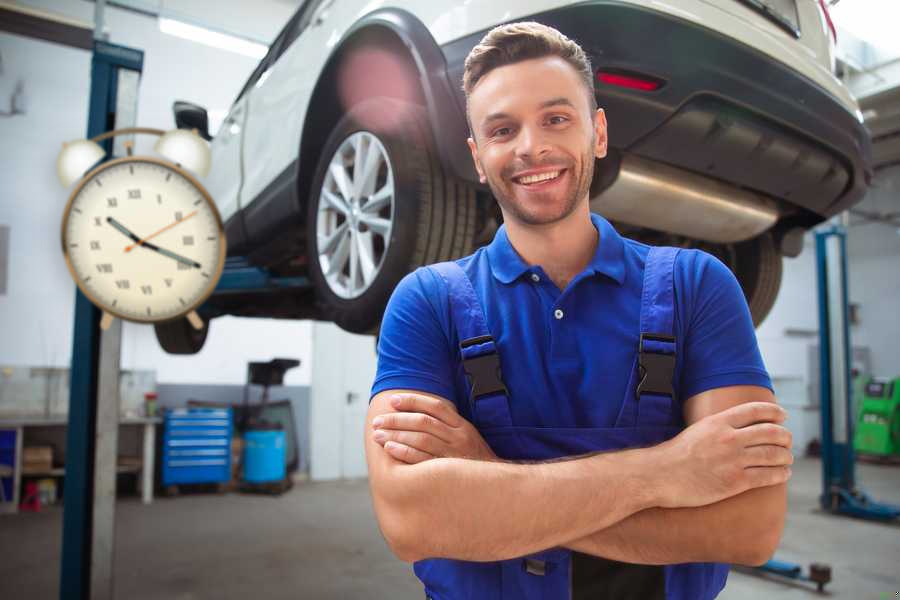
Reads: h=10 m=19 s=11
